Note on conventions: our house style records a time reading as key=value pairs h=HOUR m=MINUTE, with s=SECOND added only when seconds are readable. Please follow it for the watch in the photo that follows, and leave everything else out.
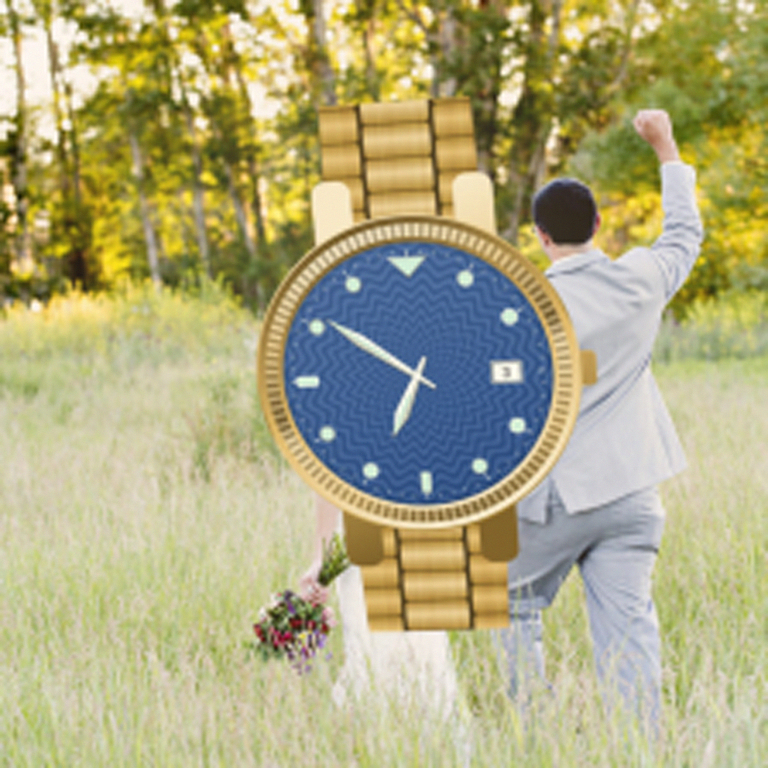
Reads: h=6 m=51
